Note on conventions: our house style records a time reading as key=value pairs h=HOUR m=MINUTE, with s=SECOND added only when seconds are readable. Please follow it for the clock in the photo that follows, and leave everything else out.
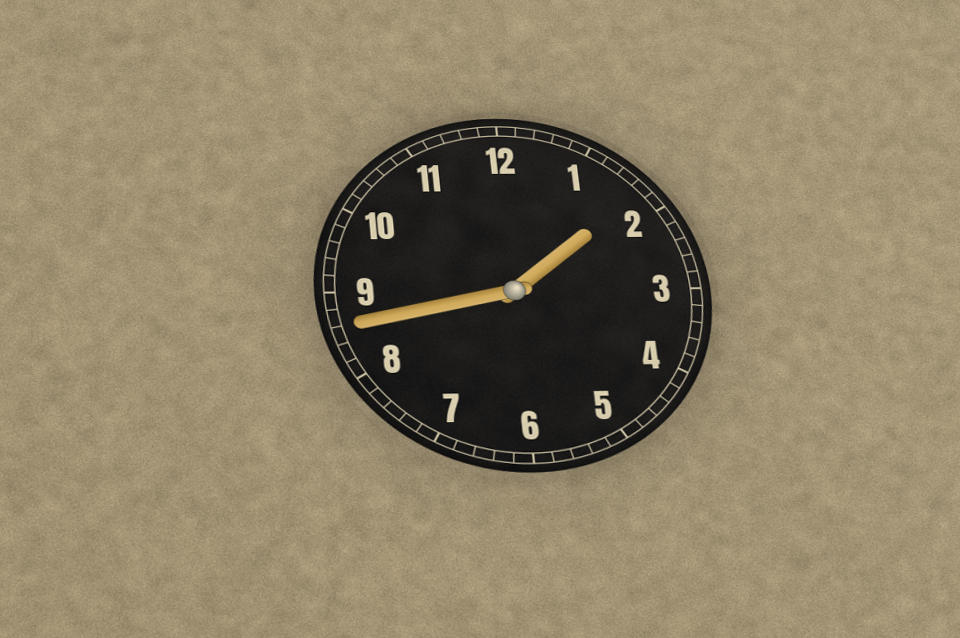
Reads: h=1 m=43
